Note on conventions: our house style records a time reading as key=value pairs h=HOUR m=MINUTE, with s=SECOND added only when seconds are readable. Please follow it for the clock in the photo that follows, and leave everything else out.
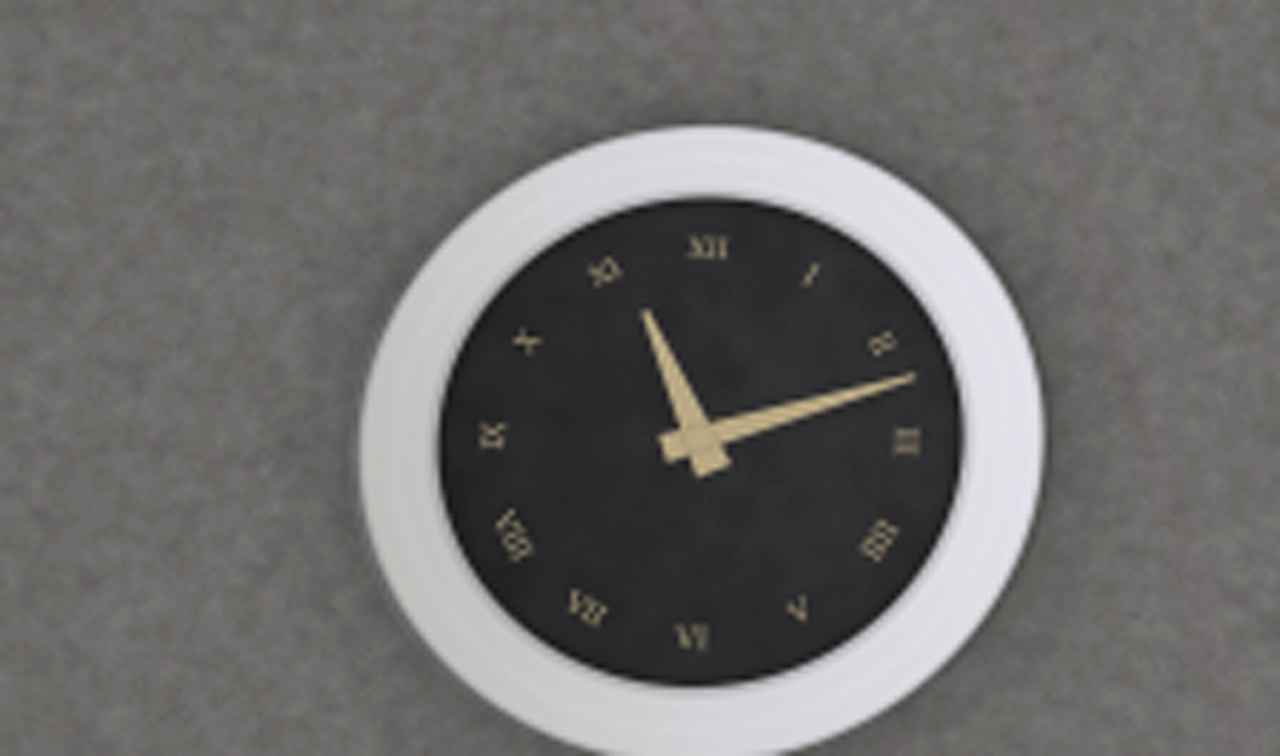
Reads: h=11 m=12
